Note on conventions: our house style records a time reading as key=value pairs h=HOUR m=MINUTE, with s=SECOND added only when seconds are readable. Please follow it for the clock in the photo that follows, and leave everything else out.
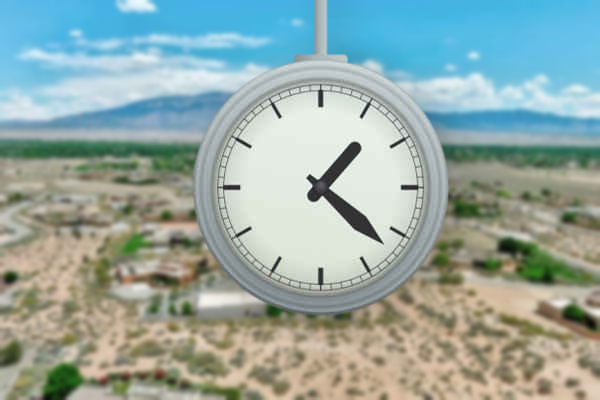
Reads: h=1 m=22
